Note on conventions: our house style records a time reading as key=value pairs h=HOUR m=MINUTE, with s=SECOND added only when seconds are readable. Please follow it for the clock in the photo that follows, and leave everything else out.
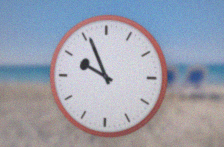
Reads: h=9 m=56
